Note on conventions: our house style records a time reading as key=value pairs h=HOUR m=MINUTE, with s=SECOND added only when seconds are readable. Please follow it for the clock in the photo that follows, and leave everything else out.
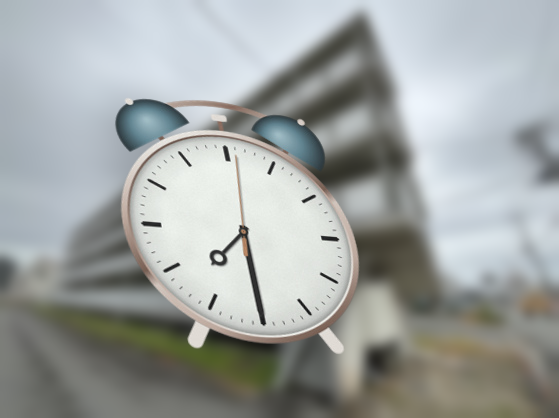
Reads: h=7 m=30 s=1
